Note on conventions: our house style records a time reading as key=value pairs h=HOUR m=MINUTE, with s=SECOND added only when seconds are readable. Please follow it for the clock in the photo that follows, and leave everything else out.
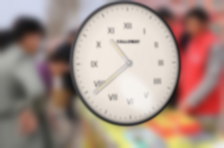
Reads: h=10 m=39
